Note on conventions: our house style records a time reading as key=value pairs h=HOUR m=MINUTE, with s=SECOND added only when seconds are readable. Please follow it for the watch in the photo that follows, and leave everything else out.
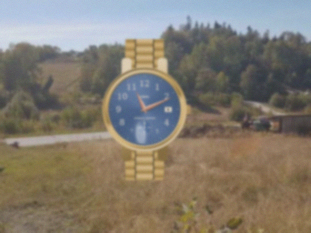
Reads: h=11 m=11
